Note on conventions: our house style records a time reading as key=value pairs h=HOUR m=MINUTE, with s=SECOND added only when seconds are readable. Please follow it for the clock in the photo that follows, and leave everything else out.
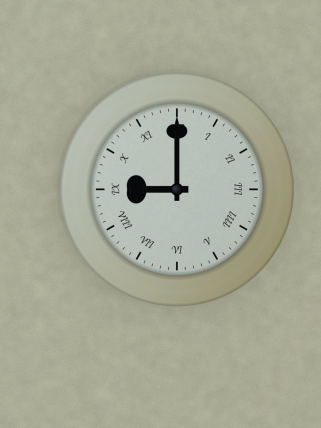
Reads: h=9 m=0
